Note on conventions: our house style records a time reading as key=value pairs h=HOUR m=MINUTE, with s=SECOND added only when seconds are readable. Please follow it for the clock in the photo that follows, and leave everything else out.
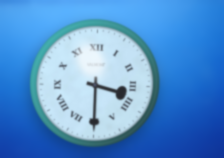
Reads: h=3 m=30
